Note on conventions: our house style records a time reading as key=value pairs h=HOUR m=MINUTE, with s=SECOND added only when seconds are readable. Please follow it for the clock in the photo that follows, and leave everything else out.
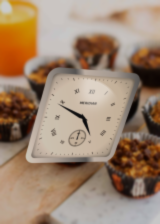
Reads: h=4 m=49
